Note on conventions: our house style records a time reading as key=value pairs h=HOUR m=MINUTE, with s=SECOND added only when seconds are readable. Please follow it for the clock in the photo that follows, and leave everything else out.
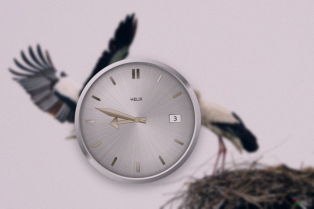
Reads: h=8 m=48
